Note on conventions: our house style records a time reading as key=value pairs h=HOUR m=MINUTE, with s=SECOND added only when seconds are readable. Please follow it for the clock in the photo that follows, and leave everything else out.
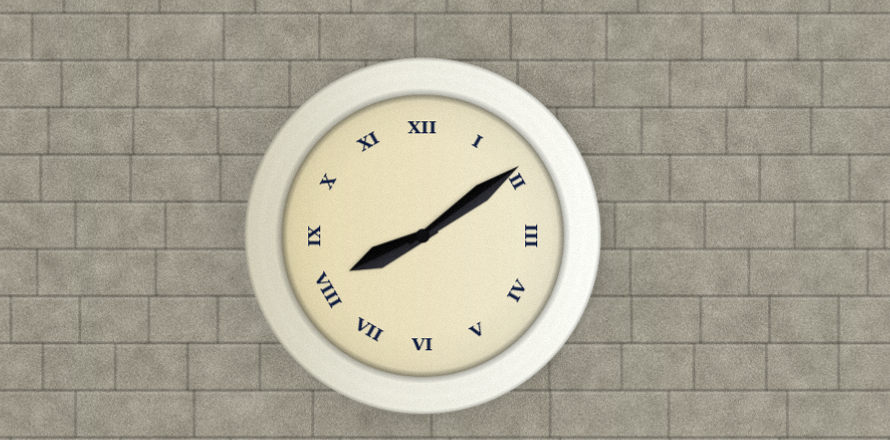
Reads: h=8 m=9
